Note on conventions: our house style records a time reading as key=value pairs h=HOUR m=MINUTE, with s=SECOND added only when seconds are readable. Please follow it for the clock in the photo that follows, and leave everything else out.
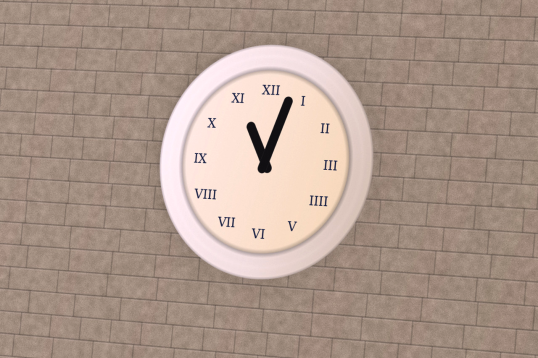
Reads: h=11 m=3
